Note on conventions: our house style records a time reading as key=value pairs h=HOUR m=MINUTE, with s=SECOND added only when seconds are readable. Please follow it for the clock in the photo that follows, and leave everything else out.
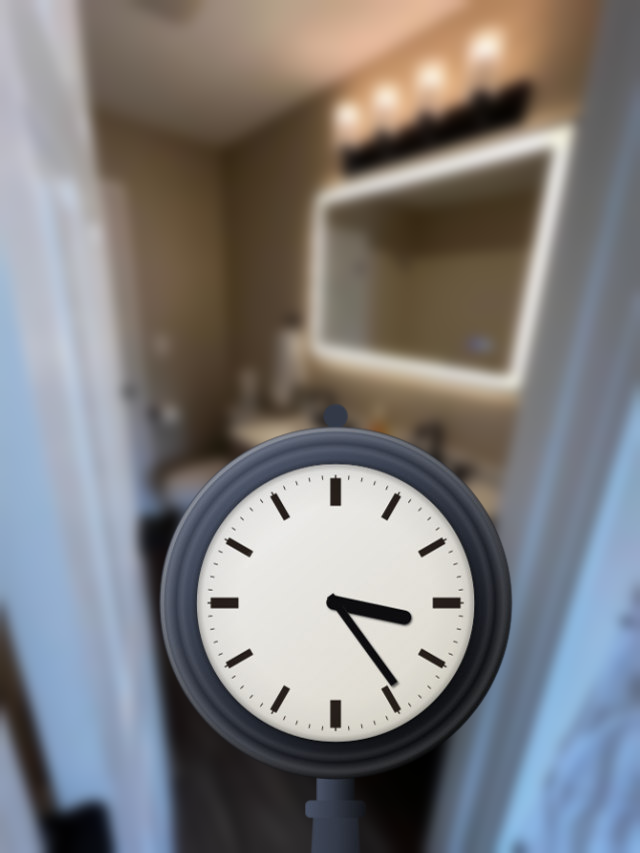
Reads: h=3 m=24
